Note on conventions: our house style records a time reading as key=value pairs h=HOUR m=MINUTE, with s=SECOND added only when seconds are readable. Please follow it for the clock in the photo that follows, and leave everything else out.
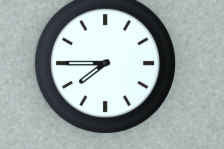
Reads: h=7 m=45
